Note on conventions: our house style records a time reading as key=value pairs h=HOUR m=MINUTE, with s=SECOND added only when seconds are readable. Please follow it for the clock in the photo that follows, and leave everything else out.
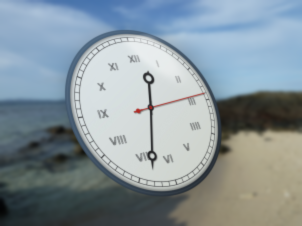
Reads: h=12 m=33 s=14
